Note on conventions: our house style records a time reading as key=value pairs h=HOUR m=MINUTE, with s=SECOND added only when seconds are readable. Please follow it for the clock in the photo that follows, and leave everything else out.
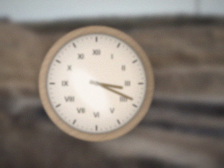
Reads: h=3 m=19
